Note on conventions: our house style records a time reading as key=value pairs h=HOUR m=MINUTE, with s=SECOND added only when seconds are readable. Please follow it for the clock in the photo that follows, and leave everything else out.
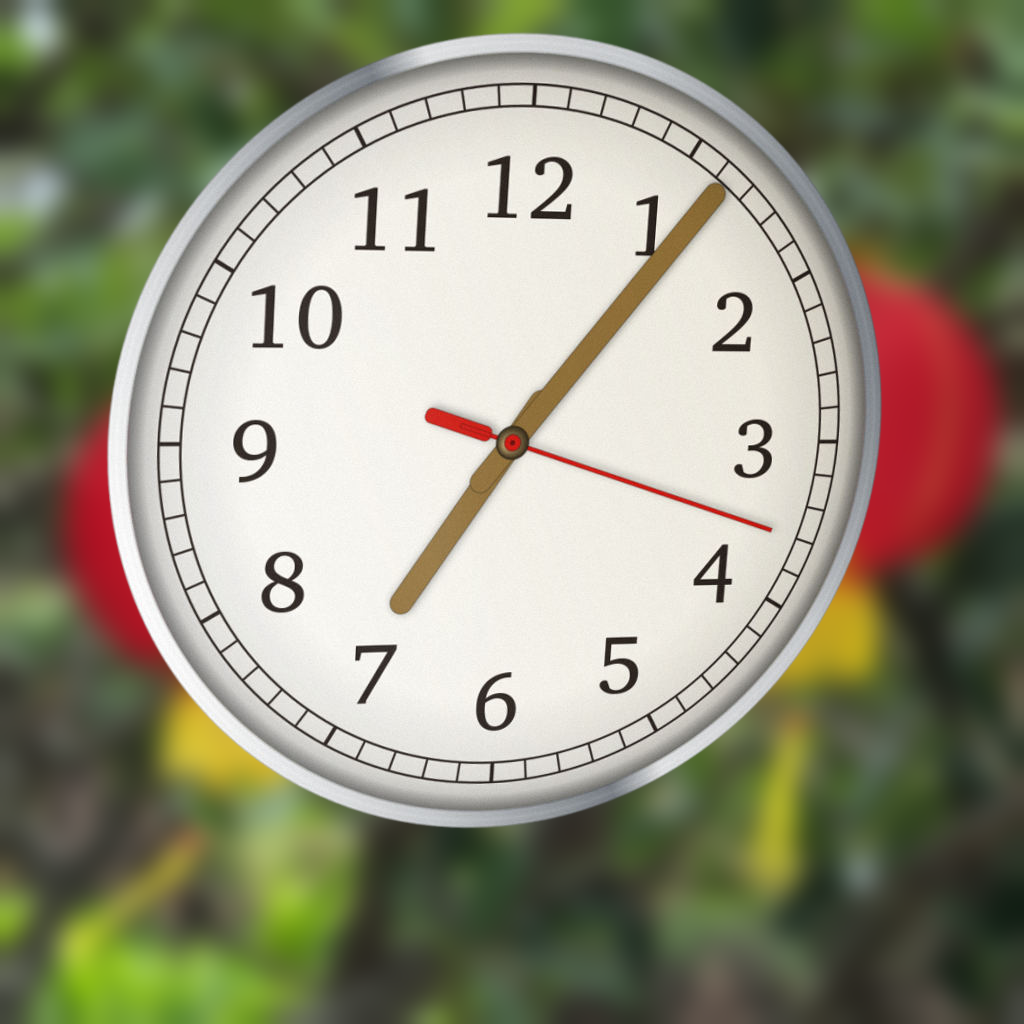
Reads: h=7 m=6 s=18
